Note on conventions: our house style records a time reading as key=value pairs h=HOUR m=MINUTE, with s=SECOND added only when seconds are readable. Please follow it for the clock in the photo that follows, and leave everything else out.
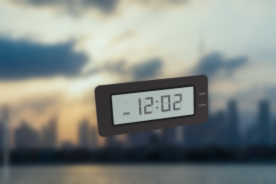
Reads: h=12 m=2
